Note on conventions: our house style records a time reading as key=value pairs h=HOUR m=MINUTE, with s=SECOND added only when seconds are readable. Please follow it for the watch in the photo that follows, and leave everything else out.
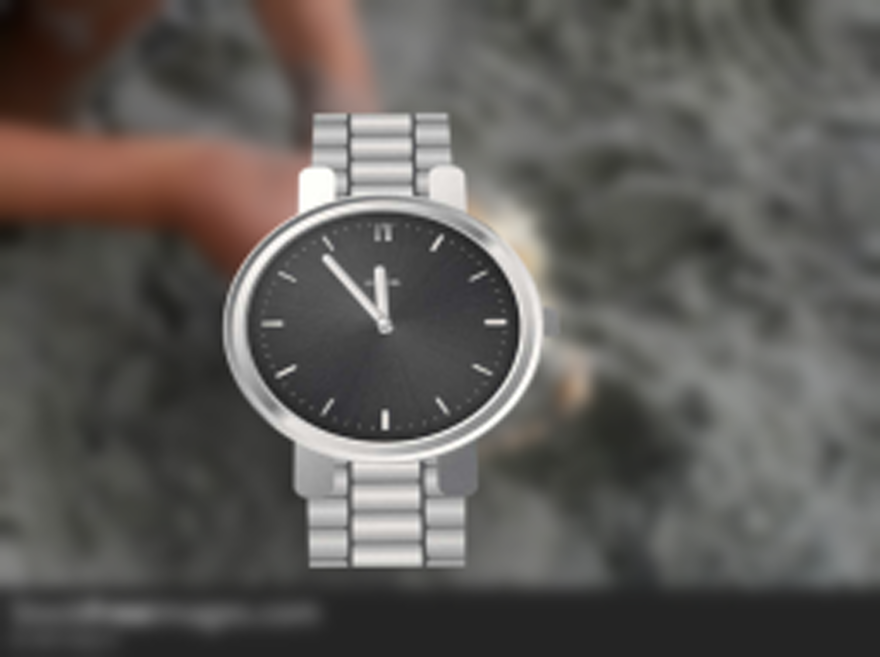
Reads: h=11 m=54
